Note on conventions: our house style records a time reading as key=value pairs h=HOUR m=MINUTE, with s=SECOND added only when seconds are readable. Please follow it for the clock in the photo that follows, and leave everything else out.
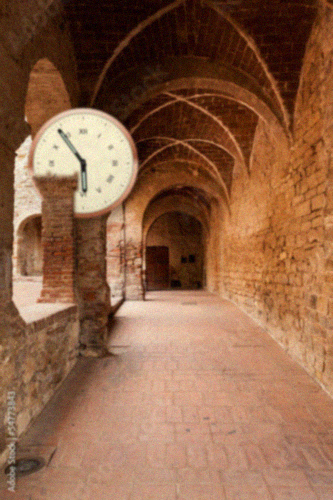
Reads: h=5 m=54
